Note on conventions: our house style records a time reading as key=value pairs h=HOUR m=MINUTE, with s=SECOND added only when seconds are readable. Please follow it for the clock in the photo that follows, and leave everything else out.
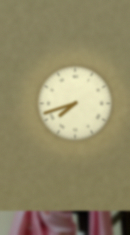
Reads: h=7 m=42
